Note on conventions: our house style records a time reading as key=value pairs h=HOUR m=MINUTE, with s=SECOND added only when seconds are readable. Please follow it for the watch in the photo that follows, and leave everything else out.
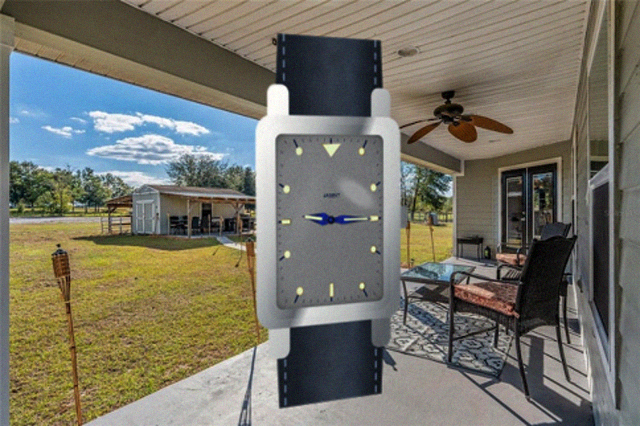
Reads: h=9 m=15
